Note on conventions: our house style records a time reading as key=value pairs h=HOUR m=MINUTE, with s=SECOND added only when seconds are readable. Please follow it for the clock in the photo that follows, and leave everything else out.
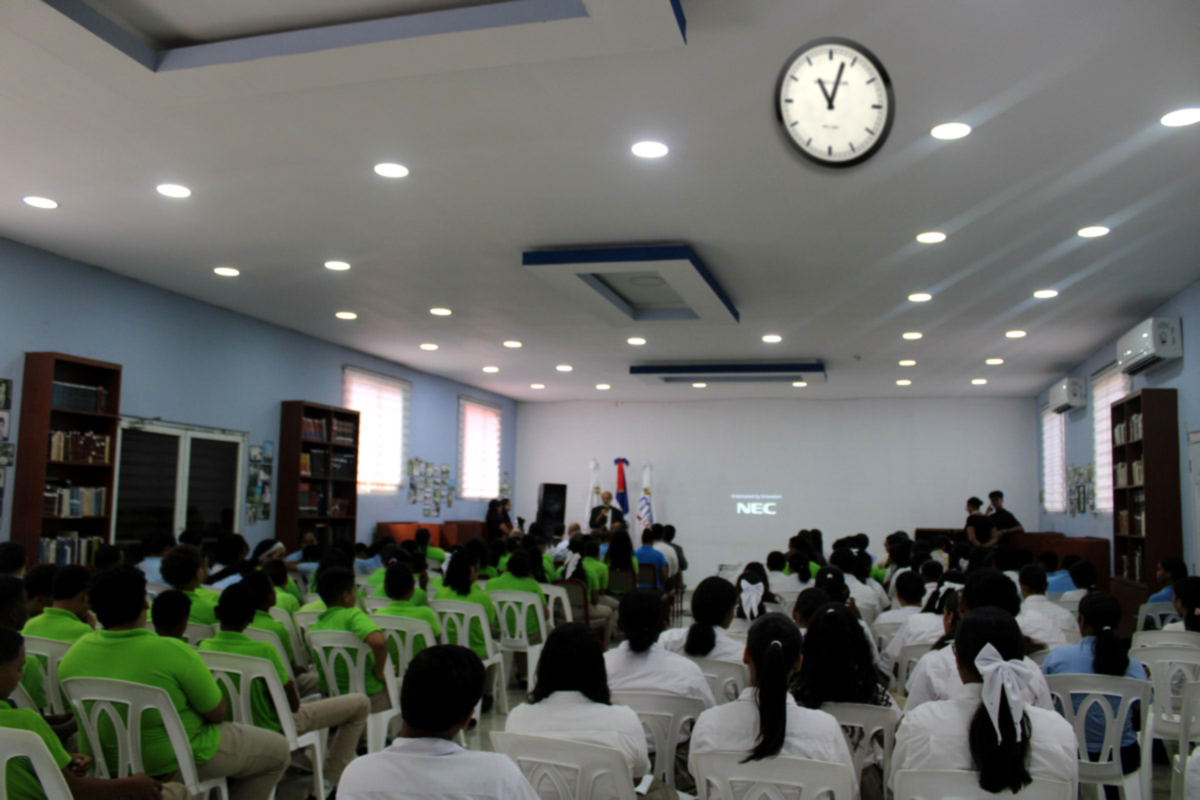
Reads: h=11 m=3
